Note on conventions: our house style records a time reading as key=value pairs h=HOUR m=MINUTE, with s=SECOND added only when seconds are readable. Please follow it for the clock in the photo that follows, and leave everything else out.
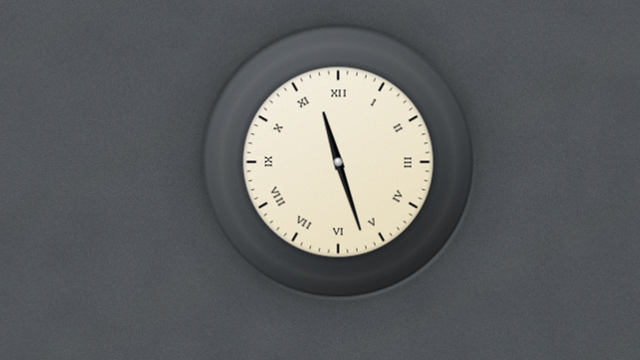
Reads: h=11 m=27
